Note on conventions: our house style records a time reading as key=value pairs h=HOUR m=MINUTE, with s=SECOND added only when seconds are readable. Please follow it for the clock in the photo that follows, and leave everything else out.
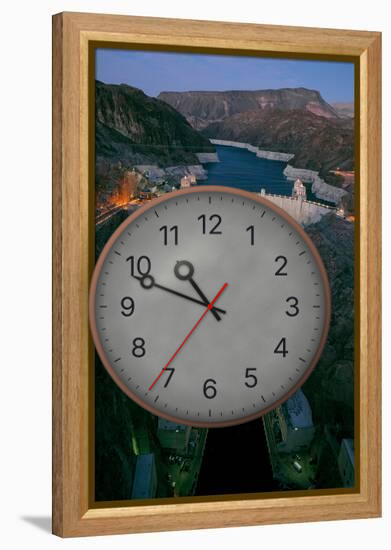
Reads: h=10 m=48 s=36
